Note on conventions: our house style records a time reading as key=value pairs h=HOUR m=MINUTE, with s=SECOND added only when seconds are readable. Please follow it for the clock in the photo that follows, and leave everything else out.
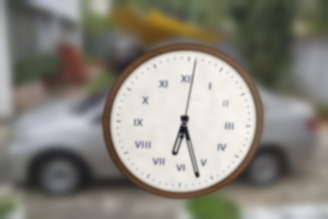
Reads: h=6 m=27 s=1
